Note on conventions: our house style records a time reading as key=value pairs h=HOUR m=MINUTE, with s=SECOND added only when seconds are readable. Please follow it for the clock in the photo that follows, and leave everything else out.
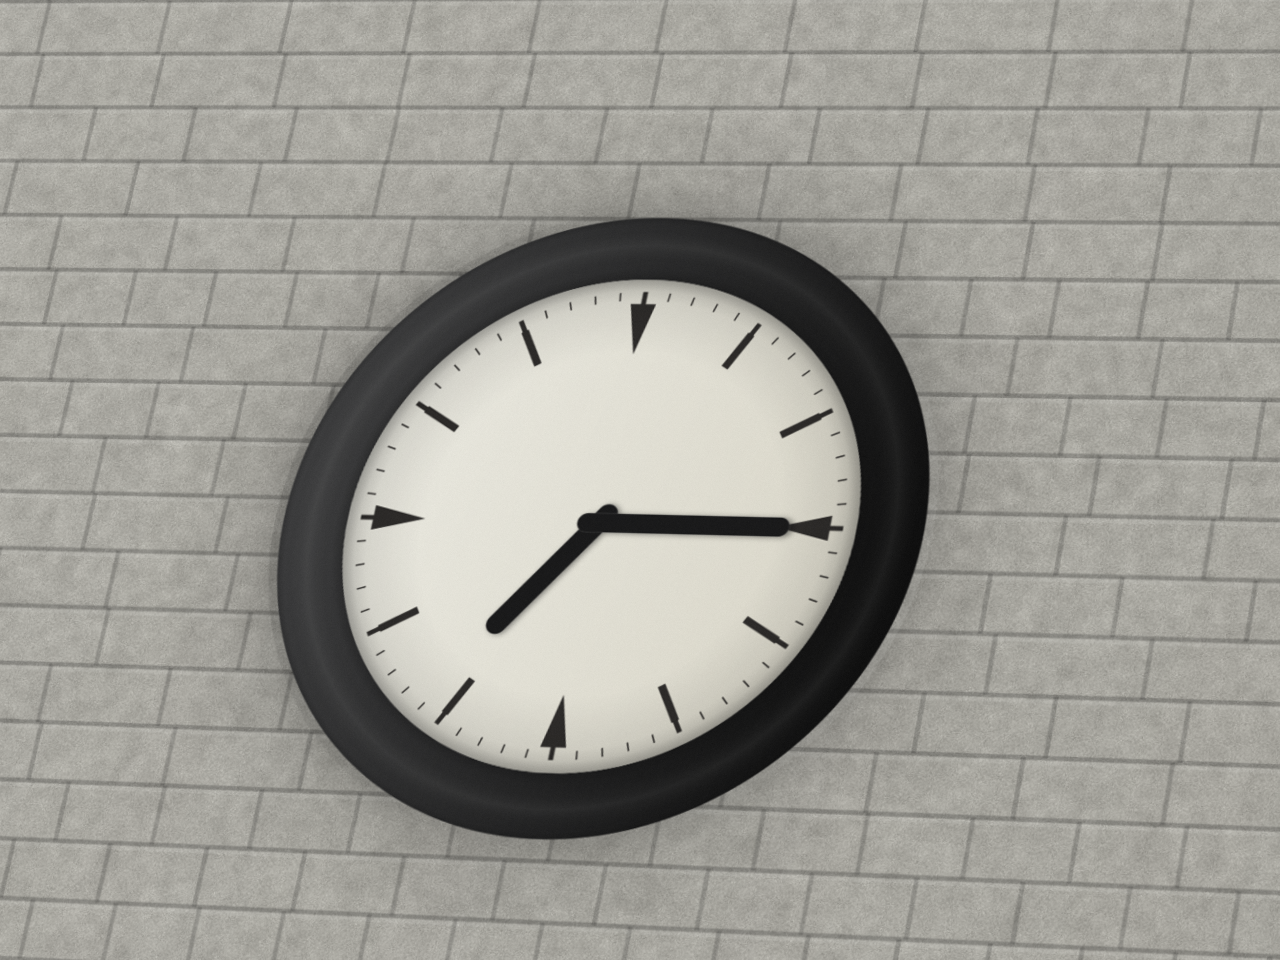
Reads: h=7 m=15
